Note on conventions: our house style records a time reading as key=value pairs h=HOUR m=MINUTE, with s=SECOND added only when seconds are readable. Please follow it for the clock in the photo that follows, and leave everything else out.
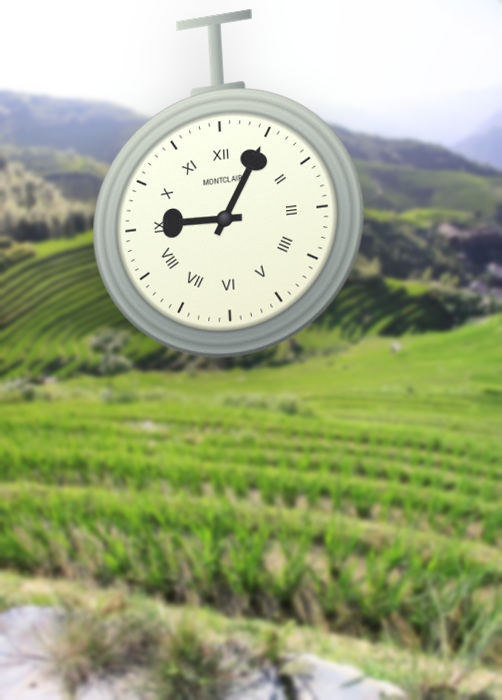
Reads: h=9 m=5
